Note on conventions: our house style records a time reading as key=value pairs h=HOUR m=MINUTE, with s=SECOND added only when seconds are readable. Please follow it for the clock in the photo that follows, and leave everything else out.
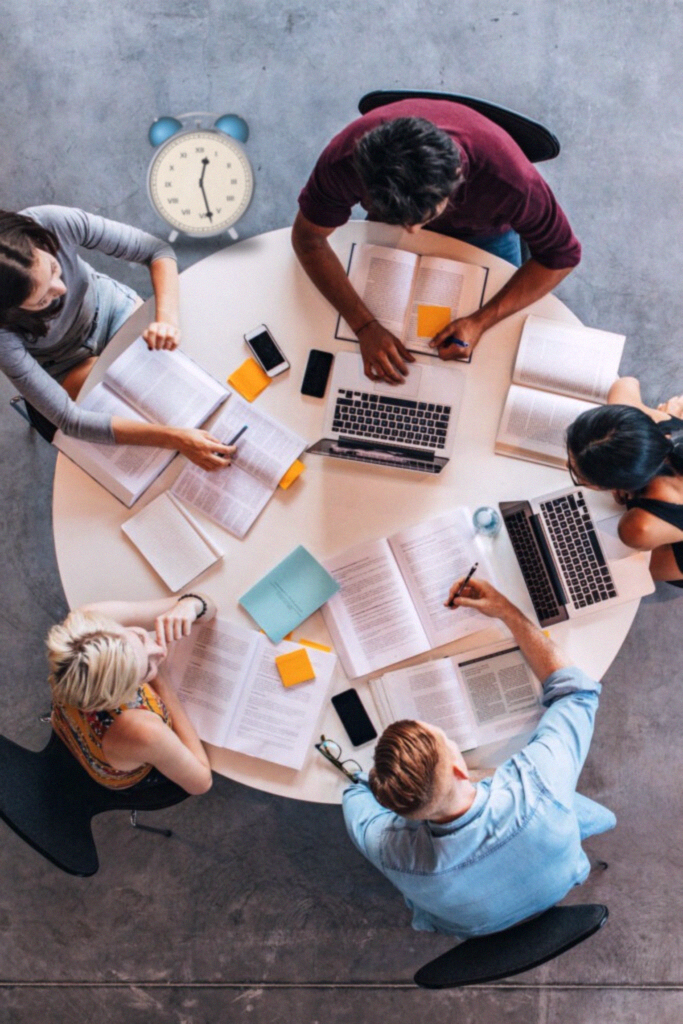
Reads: h=12 m=28
